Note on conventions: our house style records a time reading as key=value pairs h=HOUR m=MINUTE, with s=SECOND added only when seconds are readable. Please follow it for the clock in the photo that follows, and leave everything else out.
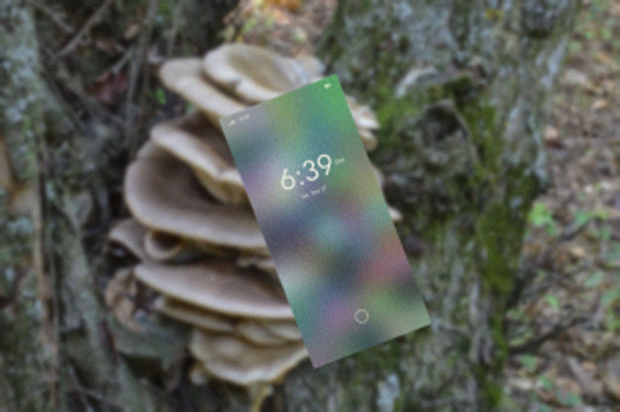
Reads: h=6 m=39
